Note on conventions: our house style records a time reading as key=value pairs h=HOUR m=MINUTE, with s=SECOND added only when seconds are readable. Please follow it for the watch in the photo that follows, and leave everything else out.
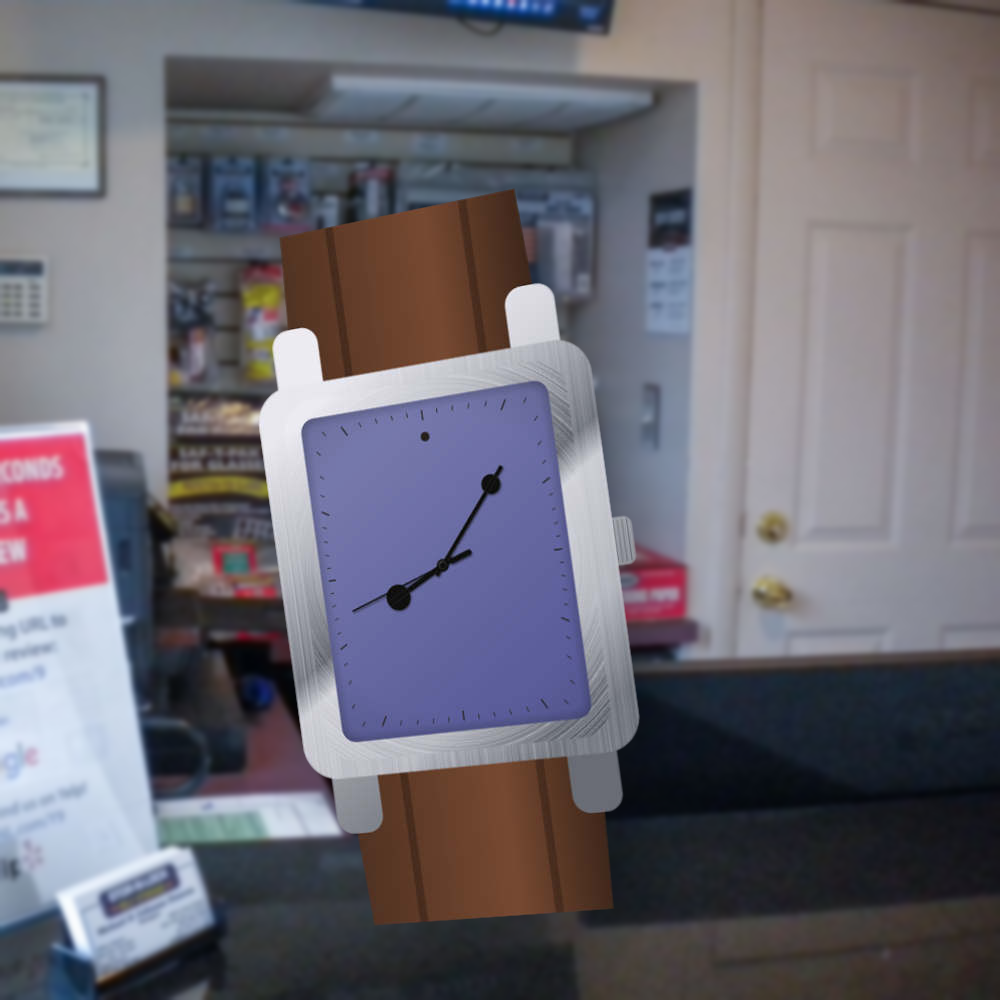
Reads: h=8 m=6 s=42
